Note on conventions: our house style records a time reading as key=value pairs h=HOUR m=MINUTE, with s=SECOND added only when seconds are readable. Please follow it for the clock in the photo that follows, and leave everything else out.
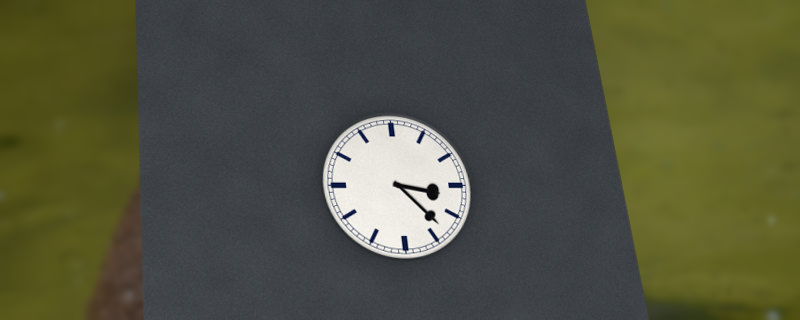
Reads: h=3 m=23
